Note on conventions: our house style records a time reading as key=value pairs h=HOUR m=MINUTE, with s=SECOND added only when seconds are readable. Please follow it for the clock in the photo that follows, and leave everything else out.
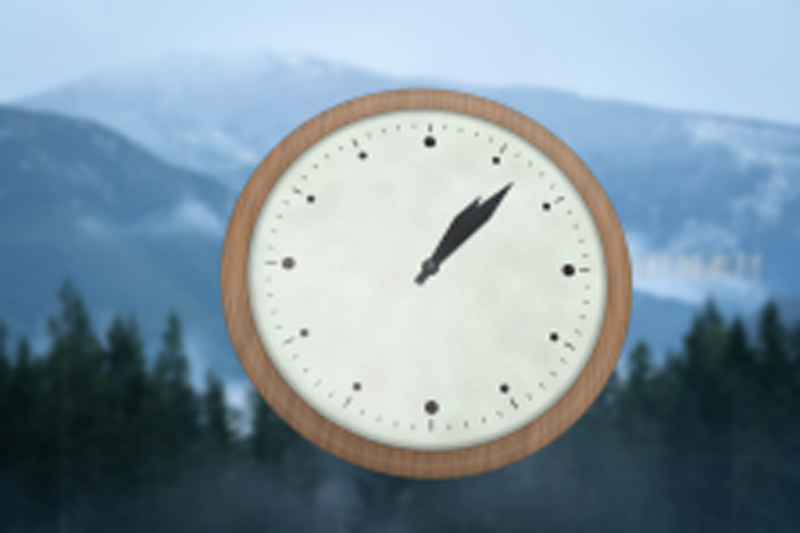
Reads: h=1 m=7
